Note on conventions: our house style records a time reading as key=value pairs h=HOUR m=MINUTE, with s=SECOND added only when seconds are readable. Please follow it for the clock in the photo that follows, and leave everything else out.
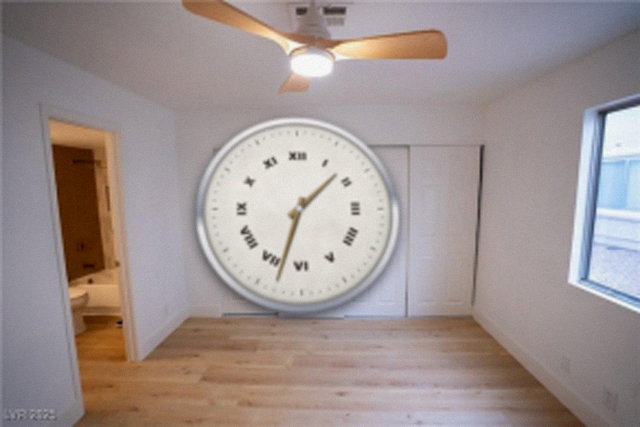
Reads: h=1 m=33
